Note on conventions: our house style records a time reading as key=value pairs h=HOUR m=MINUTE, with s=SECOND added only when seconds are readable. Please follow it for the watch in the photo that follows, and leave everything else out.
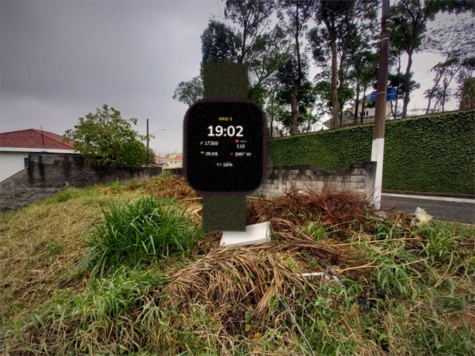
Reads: h=19 m=2
